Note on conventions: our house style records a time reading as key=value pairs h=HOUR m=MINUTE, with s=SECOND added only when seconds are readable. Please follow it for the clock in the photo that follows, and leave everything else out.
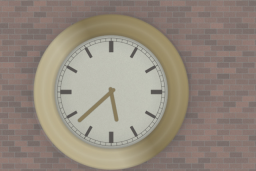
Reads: h=5 m=38
